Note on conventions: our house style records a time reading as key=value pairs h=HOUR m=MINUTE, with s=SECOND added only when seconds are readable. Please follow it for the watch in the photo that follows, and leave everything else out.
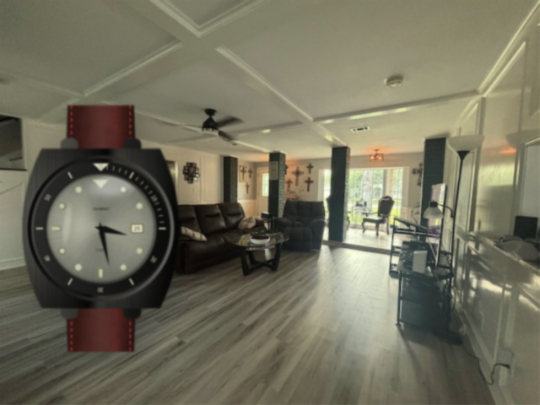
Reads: h=3 m=28
